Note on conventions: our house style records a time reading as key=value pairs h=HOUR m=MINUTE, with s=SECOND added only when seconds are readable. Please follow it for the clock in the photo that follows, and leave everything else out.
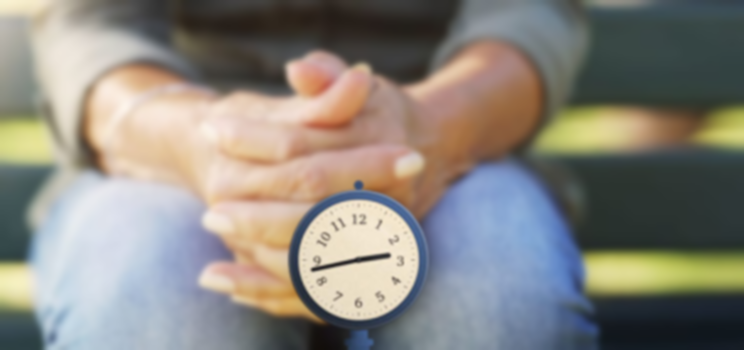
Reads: h=2 m=43
